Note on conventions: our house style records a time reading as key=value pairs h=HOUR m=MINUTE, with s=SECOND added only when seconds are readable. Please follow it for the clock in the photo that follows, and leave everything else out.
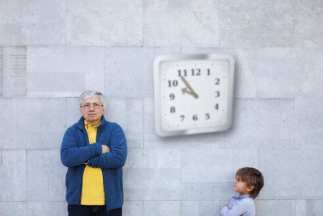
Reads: h=9 m=54
